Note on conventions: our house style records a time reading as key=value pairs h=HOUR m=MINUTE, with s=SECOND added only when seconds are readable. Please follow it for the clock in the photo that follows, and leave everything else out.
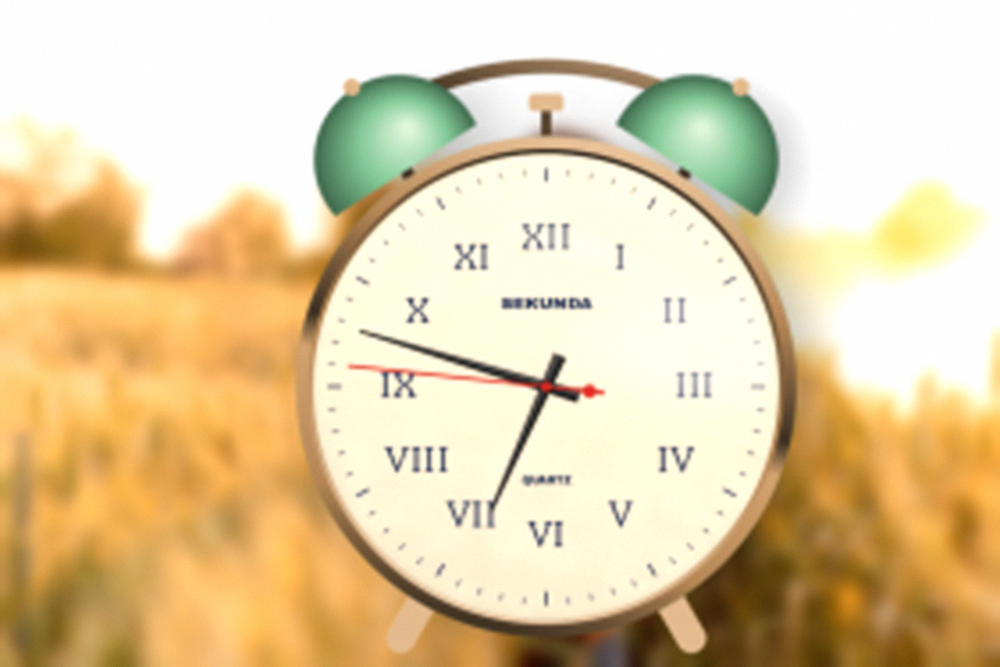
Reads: h=6 m=47 s=46
